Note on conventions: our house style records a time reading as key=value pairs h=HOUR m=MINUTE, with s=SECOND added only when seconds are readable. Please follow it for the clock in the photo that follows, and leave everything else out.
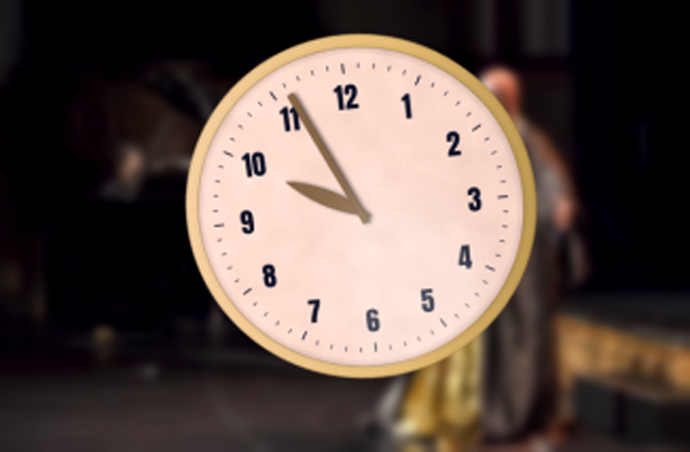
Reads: h=9 m=56
